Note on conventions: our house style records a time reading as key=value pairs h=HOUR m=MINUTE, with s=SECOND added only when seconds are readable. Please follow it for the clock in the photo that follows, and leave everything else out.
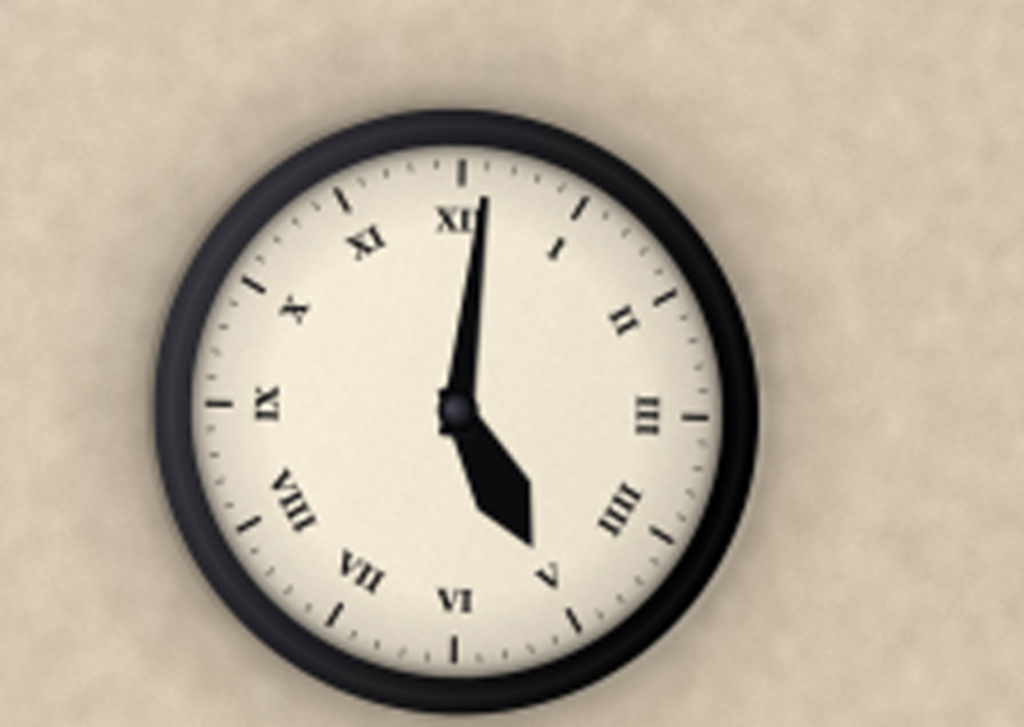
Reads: h=5 m=1
